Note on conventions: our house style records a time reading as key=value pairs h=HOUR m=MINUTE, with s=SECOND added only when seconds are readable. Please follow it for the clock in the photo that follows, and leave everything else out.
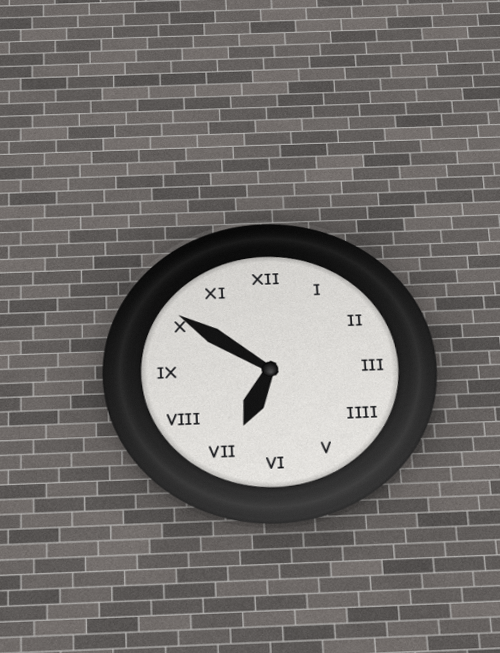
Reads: h=6 m=51
